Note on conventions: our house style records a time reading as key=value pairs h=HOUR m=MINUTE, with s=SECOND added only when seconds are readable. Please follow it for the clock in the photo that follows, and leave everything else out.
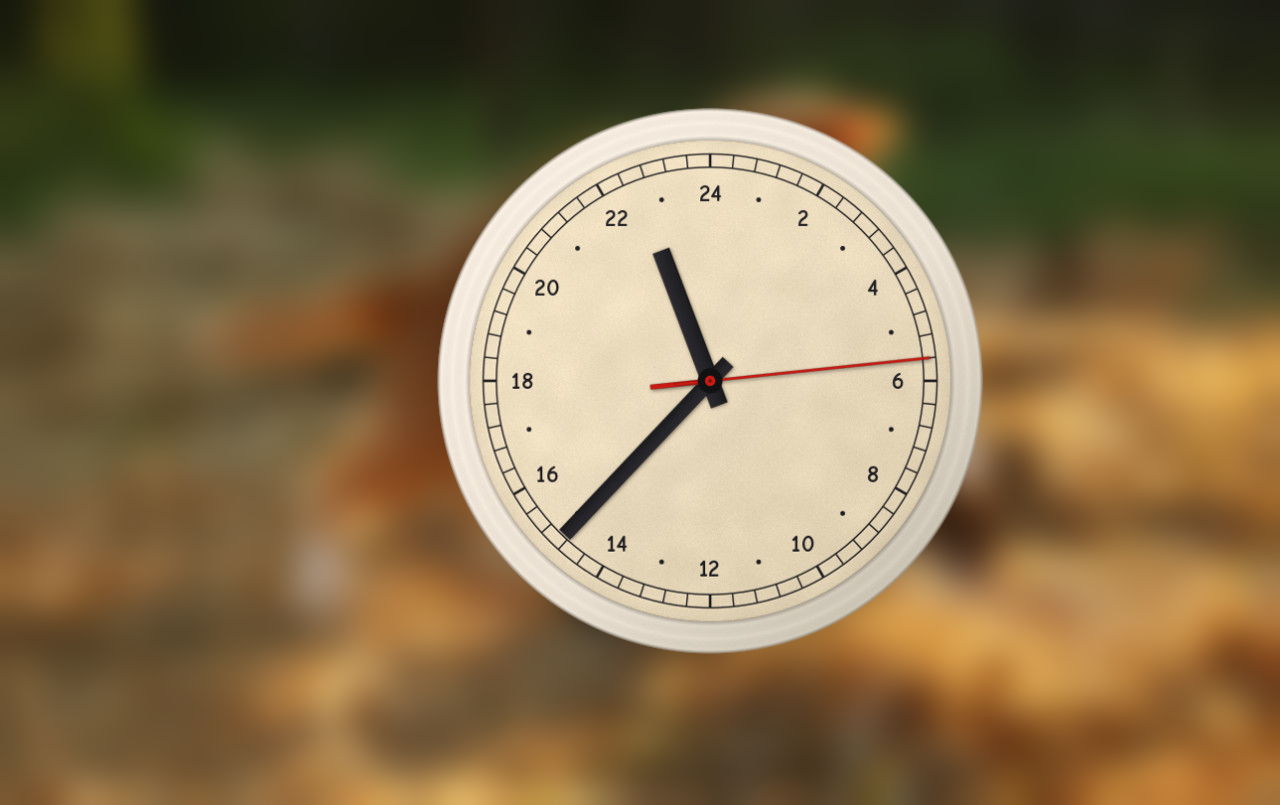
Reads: h=22 m=37 s=14
